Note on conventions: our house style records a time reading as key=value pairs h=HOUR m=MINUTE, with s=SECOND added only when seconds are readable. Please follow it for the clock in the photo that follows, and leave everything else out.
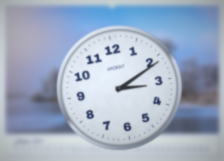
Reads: h=3 m=11
